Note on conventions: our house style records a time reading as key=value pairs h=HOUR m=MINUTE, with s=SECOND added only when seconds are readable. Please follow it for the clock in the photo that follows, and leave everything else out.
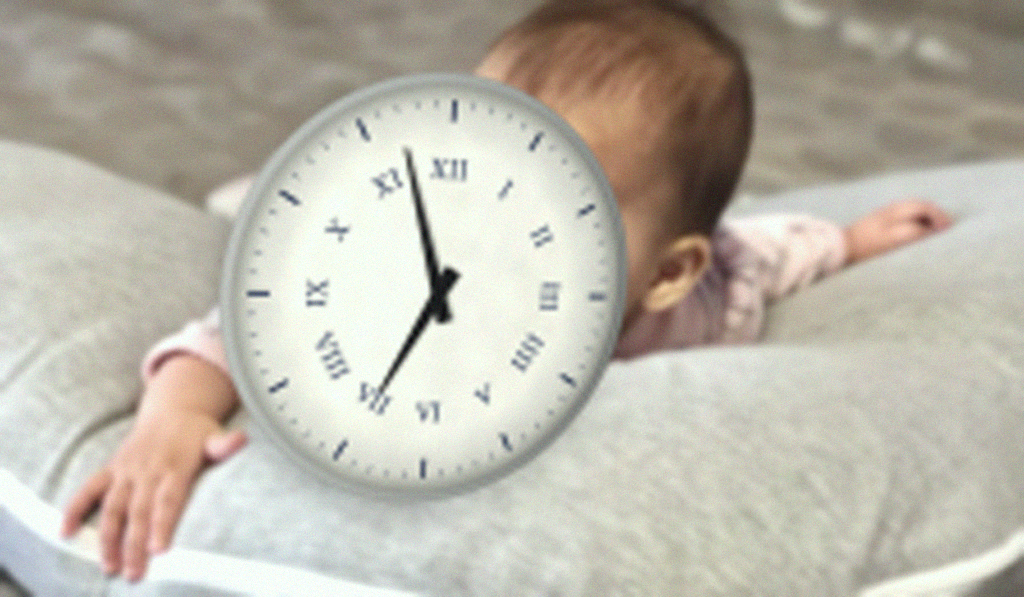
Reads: h=6 m=57
